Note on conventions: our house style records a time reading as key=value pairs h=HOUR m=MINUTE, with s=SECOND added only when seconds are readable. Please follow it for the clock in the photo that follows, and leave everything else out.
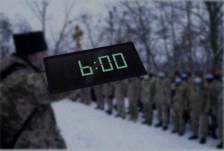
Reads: h=6 m=0
